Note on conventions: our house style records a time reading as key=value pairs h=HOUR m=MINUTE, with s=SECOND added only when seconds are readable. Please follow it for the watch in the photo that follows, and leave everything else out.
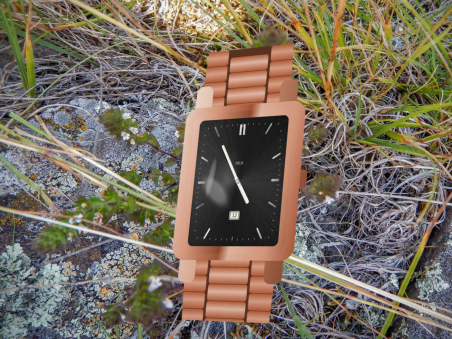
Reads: h=4 m=55
